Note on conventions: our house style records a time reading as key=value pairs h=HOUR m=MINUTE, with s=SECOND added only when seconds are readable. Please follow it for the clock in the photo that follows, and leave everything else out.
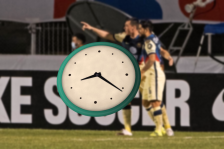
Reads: h=8 m=21
